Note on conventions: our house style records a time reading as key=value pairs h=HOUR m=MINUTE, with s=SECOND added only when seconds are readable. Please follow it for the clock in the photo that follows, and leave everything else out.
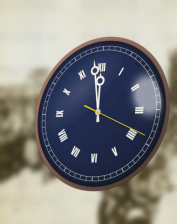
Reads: h=11 m=58 s=19
